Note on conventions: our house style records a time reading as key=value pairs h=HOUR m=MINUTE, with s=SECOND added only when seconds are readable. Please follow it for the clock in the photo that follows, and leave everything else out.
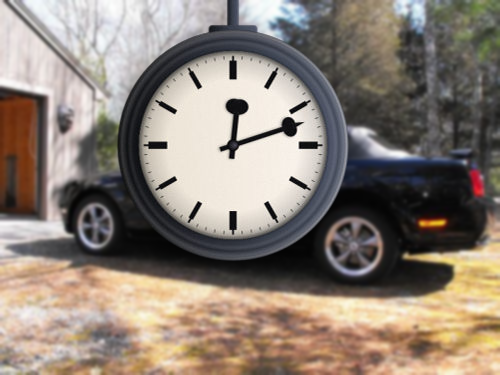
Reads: h=12 m=12
